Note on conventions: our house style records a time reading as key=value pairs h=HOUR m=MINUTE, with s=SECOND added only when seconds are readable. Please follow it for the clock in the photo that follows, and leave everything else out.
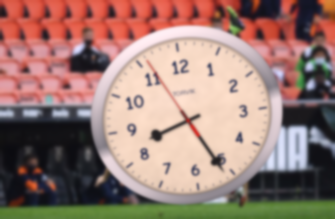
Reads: h=8 m=25 s=56
